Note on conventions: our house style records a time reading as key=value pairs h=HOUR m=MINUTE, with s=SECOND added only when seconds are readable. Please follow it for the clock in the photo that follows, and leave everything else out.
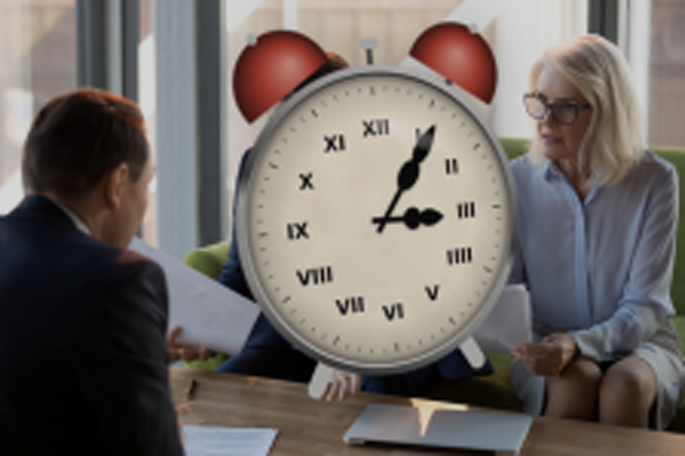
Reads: h=3 m=6
